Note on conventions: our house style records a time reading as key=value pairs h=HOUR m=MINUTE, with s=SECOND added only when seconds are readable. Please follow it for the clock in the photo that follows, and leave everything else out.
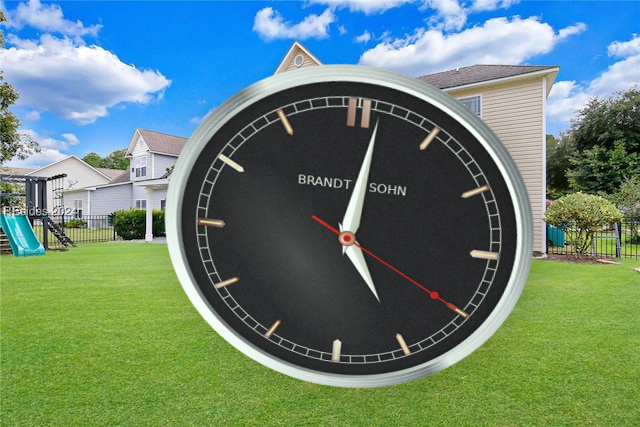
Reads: h=5 m=1 s=20
